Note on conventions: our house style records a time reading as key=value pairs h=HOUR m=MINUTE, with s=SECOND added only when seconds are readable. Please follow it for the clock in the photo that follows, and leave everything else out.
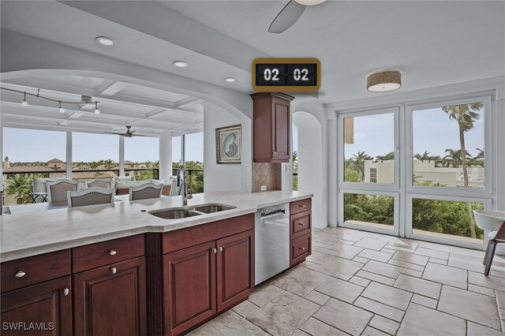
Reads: h=2 m=2
